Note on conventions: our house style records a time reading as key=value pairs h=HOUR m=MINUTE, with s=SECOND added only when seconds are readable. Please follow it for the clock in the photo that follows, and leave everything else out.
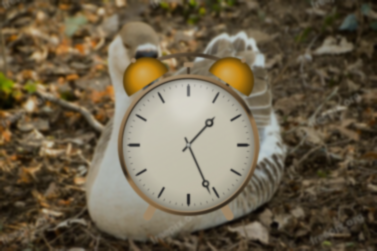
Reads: h=1 m=26
